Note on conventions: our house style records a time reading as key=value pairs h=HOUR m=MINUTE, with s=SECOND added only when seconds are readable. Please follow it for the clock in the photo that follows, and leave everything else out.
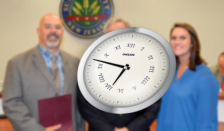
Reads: h=6 m=47
